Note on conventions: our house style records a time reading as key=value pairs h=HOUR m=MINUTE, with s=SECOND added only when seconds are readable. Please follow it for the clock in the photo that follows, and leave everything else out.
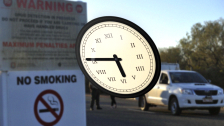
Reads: h=5 m=46
